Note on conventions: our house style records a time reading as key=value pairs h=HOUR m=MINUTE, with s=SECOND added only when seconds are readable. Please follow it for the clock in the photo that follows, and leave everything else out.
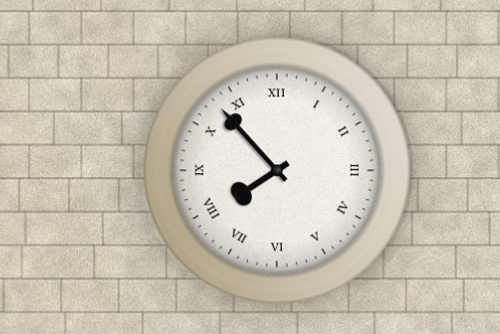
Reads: h=7 m=53
